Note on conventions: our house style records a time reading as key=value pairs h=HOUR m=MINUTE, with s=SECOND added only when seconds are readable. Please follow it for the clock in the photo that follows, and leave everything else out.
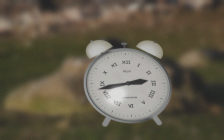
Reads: h=2 m=43
